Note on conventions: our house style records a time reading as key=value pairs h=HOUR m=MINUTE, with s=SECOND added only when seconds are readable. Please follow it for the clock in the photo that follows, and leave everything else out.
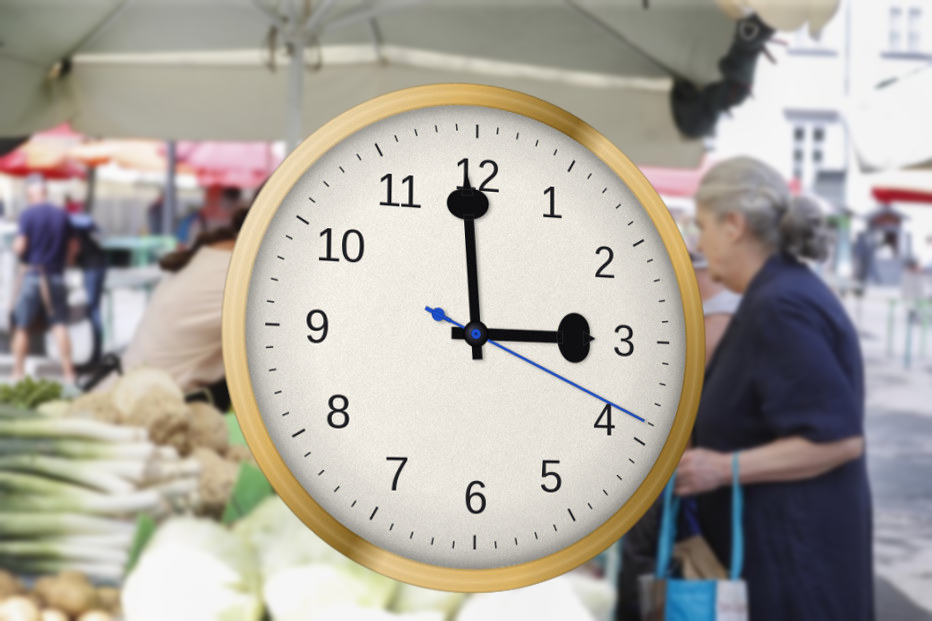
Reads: h=2 m=59 s=19
